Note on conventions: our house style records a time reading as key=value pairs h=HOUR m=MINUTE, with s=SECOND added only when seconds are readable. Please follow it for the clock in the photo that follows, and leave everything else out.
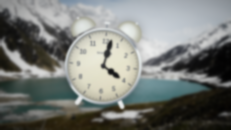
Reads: h=4 m=2
